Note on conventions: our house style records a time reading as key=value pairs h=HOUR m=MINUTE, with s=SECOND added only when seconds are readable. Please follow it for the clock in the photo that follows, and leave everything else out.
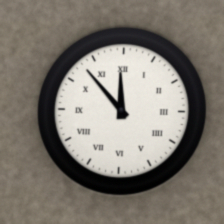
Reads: h=11 m=53
